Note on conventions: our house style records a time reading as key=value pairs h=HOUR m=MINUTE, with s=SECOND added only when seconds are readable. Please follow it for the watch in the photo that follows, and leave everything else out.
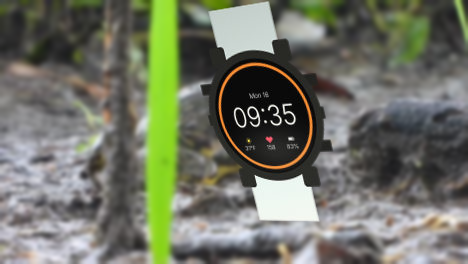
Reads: h=9 m=35
